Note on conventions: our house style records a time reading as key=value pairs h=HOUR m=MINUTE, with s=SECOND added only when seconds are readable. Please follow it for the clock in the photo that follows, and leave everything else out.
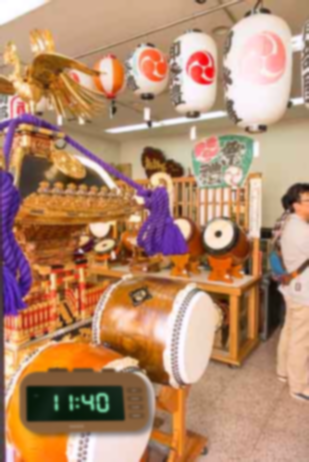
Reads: h=11 m=40
